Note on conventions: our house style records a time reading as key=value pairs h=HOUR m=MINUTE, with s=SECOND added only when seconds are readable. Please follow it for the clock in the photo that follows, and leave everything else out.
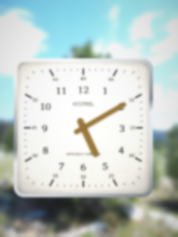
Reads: h=5 m=10
